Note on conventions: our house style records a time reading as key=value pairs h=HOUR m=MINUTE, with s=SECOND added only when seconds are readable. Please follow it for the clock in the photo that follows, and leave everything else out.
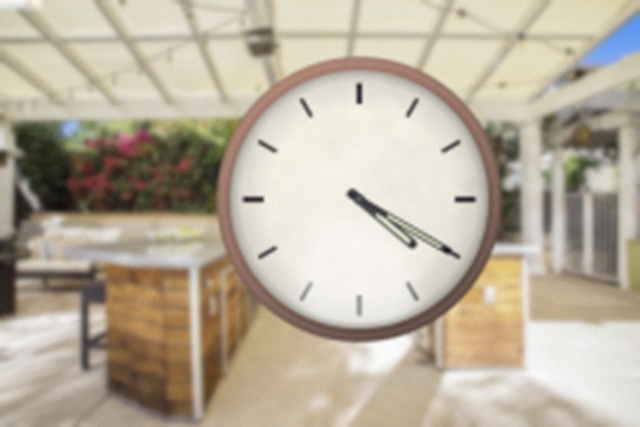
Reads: h=4 m=20
